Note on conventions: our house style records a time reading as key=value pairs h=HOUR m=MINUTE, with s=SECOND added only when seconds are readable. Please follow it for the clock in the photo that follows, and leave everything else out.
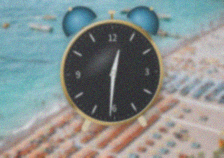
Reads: h=12 m=31
